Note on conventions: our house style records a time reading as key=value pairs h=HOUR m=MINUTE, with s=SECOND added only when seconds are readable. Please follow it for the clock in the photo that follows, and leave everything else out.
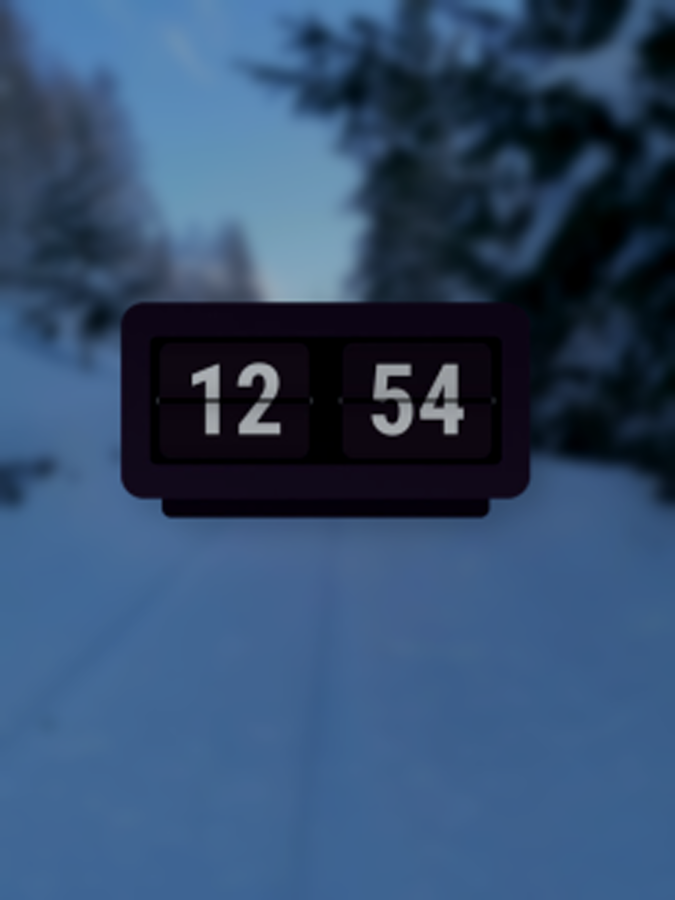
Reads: h=12 m=54
